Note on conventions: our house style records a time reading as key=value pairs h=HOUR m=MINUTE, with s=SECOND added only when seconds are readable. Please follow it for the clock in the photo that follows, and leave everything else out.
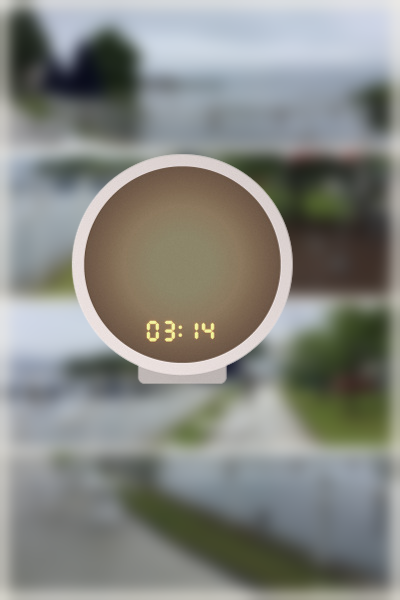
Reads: h=3 m=14
